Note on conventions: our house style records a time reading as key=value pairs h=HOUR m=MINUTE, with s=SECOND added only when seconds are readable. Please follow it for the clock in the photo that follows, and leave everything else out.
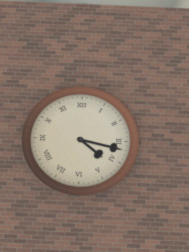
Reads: h=4 m=17
